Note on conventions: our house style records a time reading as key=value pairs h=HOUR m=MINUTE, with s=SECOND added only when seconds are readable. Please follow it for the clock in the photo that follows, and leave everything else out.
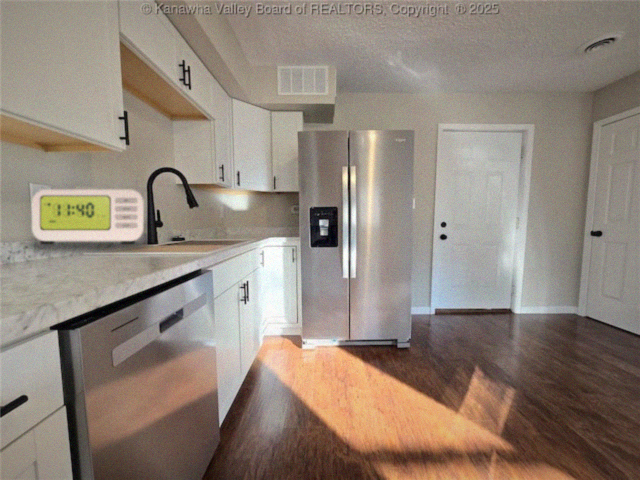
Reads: h=11 m=40
